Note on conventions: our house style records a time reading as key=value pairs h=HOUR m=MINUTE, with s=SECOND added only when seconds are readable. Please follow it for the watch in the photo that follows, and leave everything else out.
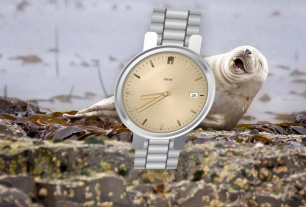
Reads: h=8 m=39
